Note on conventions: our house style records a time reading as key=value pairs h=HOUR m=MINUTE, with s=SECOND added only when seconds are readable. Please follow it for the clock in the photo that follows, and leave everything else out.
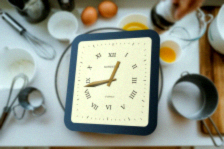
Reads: h=12 m=43
